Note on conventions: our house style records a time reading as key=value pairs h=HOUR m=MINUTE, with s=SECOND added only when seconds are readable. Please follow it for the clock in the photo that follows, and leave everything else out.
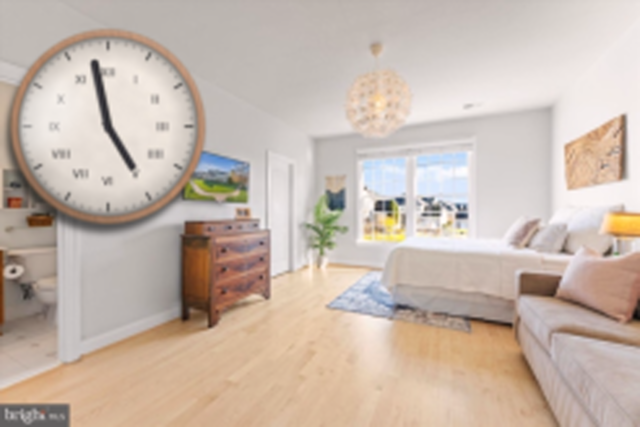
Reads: h=4 m=58
